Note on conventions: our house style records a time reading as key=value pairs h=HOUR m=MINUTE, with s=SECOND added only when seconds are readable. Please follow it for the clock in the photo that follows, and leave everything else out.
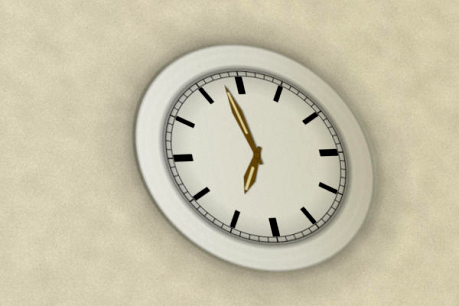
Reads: h=6 m=58
